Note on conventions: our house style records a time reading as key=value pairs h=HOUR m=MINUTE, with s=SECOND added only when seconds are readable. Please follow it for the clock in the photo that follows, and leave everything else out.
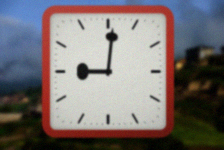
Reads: h=9 m=1
